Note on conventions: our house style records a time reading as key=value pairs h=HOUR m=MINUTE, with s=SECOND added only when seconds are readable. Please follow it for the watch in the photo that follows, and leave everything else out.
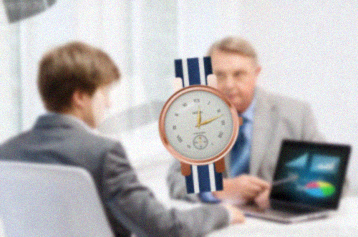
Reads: h=12 m=12
